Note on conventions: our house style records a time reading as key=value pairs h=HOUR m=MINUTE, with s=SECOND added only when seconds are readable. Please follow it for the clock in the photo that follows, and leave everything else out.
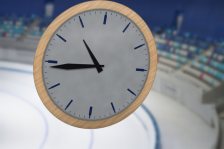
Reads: h=10 m=44
